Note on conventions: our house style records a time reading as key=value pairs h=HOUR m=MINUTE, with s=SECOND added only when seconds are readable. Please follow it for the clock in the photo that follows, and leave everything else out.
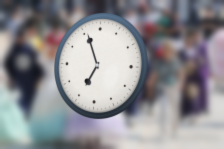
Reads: h=6 m=56
